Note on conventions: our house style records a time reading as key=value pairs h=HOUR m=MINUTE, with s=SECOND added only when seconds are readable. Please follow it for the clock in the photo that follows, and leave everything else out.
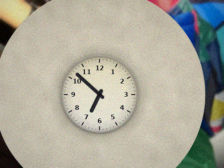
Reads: h=6 m=52
